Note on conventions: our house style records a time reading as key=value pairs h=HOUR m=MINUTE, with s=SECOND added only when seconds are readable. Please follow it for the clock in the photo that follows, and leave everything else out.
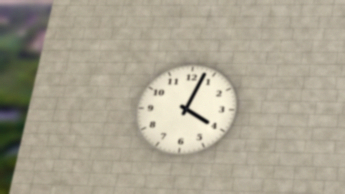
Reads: h=4 m=3
